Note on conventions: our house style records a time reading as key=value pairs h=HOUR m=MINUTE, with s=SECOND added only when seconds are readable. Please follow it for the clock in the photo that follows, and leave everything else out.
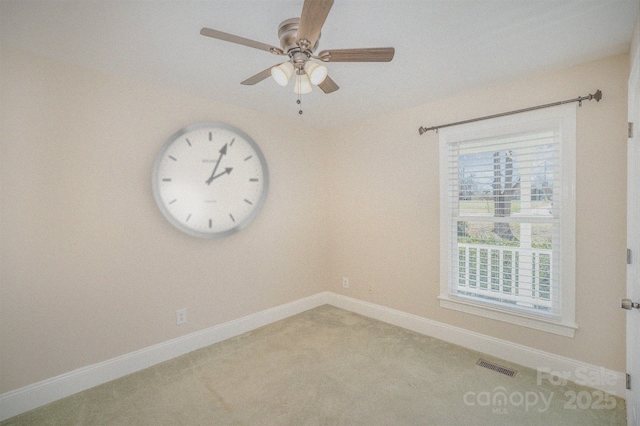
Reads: h=2 m=4
